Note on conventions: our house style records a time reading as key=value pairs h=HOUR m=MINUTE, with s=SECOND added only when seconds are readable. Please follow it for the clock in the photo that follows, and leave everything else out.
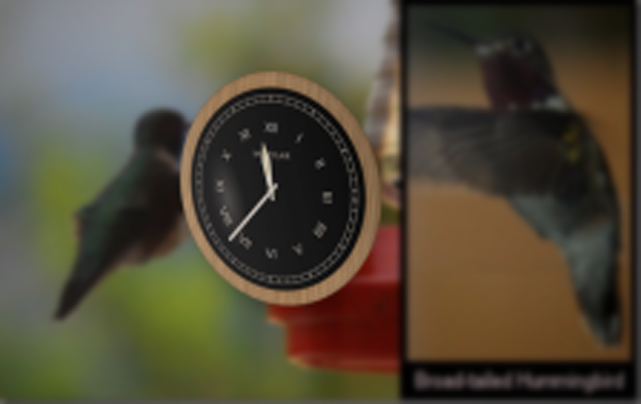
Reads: h=11 m=37
